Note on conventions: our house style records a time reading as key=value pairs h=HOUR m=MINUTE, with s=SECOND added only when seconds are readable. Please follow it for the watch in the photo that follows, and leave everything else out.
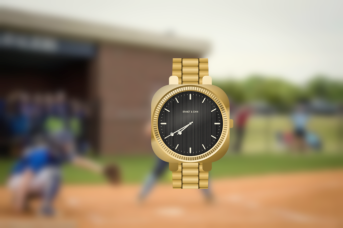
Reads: h=7 m=40
